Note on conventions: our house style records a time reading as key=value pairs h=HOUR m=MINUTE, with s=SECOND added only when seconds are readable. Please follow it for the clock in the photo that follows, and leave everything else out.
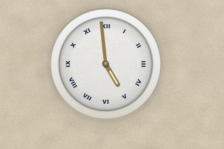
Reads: h=4 m=59
